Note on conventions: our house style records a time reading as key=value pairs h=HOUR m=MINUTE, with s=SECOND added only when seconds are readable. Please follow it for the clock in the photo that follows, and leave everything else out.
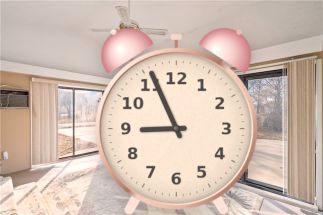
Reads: h=8 m=56
